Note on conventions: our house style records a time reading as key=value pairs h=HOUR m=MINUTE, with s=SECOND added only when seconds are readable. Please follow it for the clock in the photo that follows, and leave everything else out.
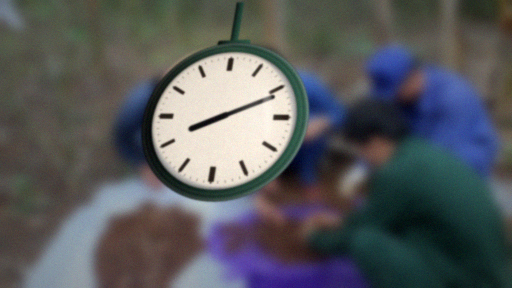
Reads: h=8 m=11
